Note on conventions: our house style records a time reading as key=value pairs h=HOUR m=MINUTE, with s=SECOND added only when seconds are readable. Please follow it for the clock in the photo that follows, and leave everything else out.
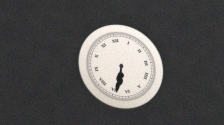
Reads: h=6 m=34
